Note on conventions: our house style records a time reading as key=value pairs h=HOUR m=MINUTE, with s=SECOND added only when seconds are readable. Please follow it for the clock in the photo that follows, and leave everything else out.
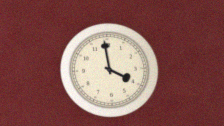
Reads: h=3 m=59
